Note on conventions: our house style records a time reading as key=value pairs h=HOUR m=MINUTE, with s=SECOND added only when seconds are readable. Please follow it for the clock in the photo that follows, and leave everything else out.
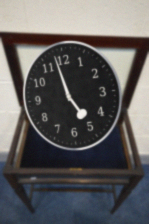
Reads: h=4 m=58
